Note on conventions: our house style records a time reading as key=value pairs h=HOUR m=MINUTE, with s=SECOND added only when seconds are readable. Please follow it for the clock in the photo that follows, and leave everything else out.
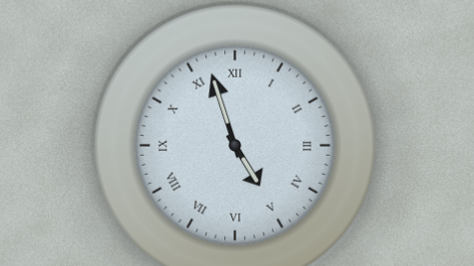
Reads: h=4 m=57
